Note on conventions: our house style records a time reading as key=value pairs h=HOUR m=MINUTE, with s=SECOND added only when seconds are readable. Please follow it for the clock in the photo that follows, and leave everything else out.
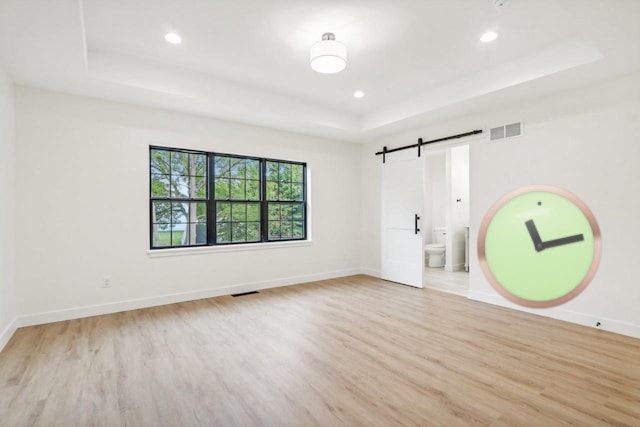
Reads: h=11 m=13
